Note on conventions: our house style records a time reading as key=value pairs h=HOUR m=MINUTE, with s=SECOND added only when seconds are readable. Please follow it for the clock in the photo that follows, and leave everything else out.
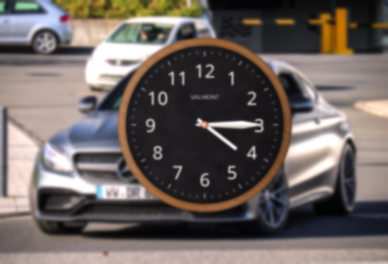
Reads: h=4 m=15
